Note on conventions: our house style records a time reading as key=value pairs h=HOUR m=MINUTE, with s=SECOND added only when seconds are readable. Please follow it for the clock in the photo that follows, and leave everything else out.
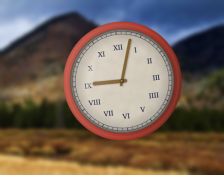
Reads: h=9 m=3
